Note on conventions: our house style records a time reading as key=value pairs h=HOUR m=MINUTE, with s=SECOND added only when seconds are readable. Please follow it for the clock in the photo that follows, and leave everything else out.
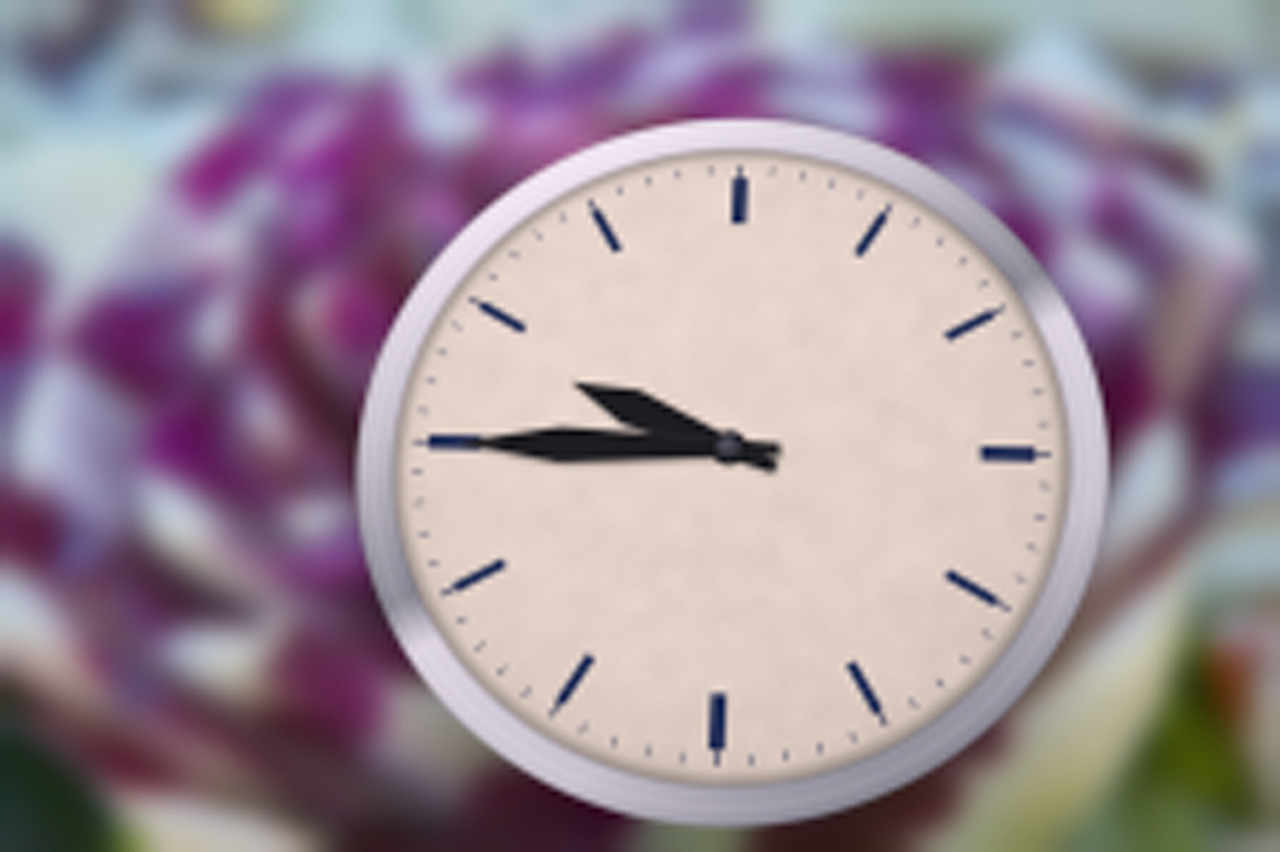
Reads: h=9 m=45
